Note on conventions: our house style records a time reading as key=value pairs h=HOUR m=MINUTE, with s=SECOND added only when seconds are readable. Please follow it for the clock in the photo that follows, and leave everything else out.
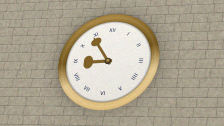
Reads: h=8 m=54
